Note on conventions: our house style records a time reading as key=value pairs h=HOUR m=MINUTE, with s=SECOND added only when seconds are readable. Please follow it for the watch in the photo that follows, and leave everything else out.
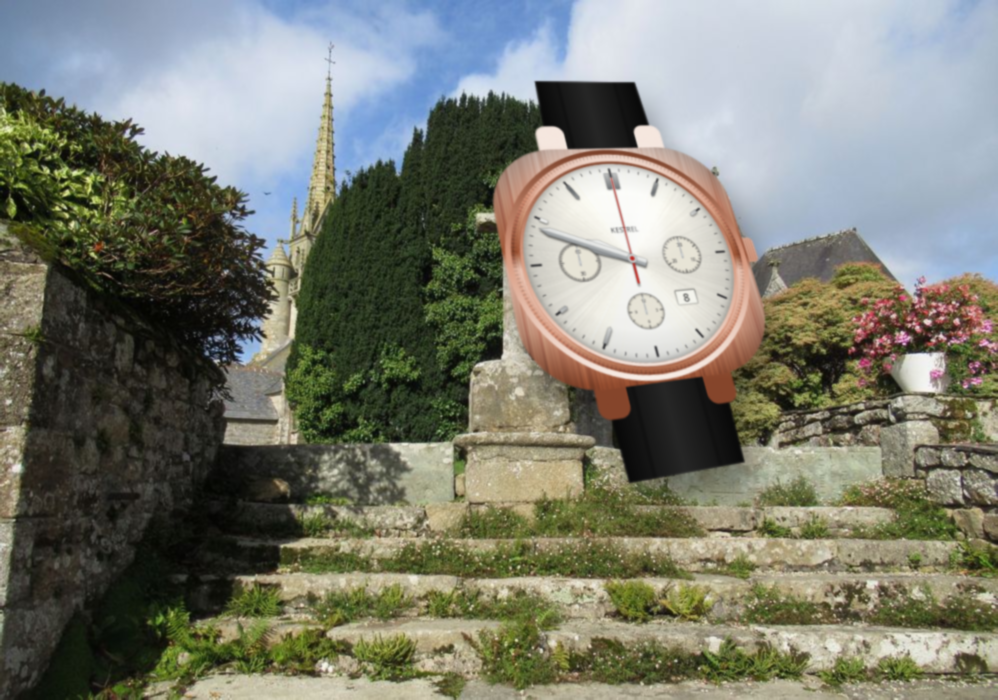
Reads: h=9 m=49
